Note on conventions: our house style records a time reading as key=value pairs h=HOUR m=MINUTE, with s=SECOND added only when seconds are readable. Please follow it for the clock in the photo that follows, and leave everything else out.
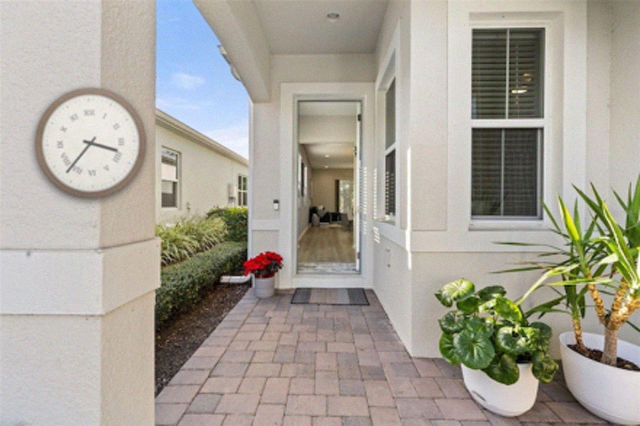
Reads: h=3 m=37
